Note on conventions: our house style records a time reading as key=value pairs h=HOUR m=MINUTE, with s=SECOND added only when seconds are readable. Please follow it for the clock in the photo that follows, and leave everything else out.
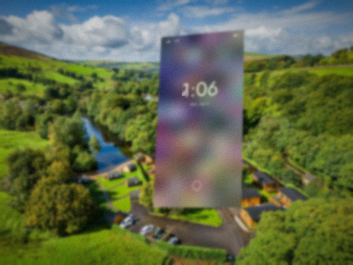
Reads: h=1 m=6
